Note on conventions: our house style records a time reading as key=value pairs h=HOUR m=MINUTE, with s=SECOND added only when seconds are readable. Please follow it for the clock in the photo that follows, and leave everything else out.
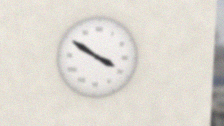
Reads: h=3 m=50
